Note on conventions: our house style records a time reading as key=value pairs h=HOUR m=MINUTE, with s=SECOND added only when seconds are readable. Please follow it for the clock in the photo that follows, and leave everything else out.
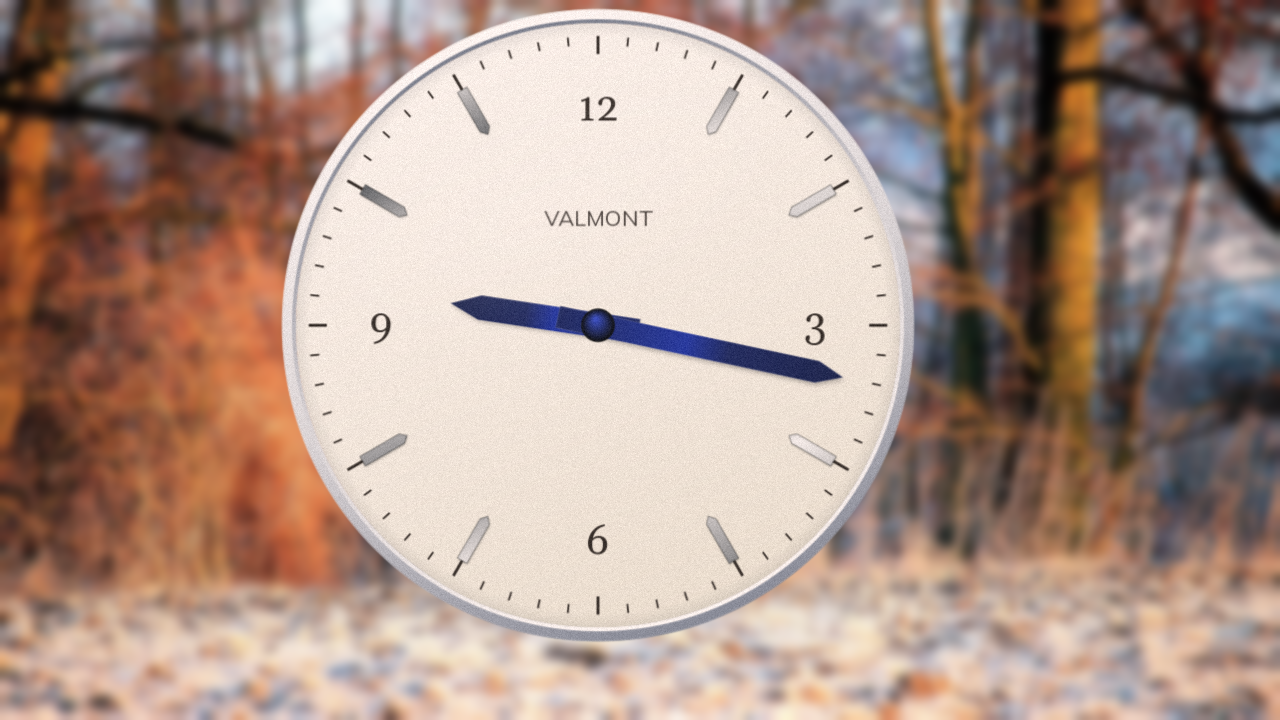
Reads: h=9 m=17
